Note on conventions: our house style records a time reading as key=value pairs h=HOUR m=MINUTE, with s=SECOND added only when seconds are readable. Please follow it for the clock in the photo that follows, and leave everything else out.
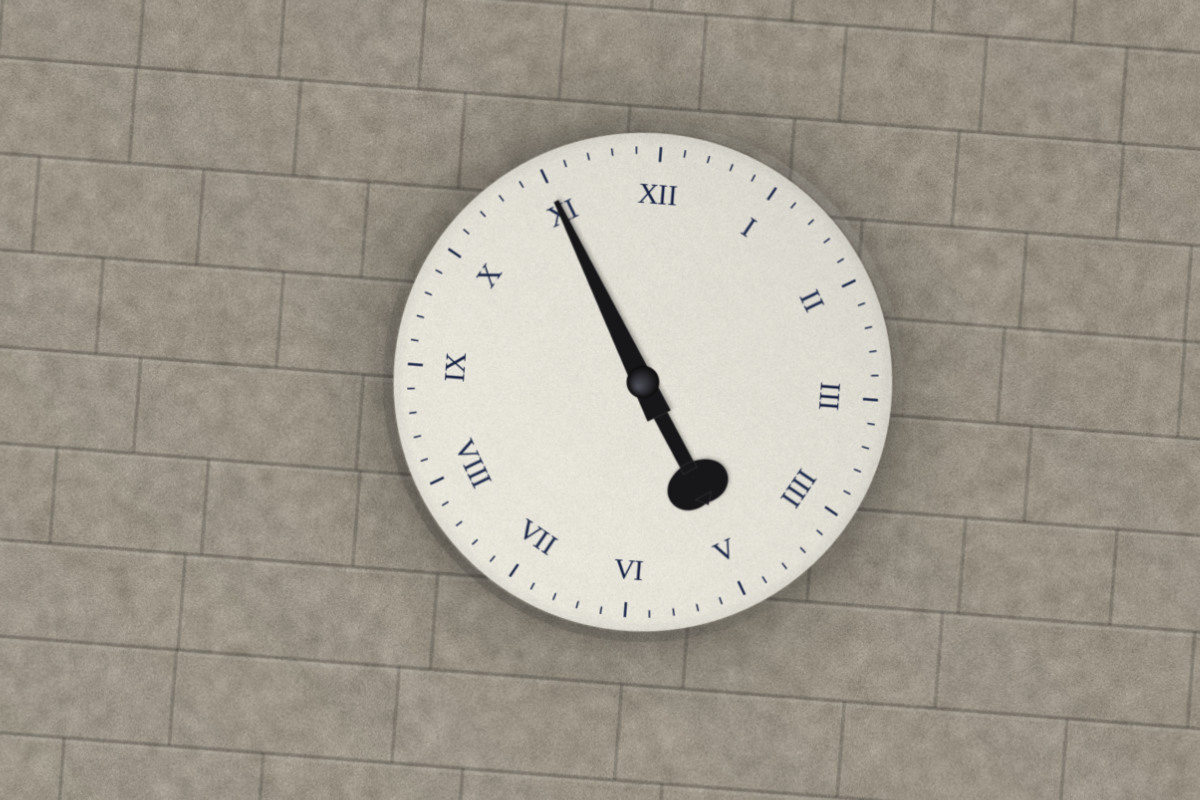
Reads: h=4 m=55
